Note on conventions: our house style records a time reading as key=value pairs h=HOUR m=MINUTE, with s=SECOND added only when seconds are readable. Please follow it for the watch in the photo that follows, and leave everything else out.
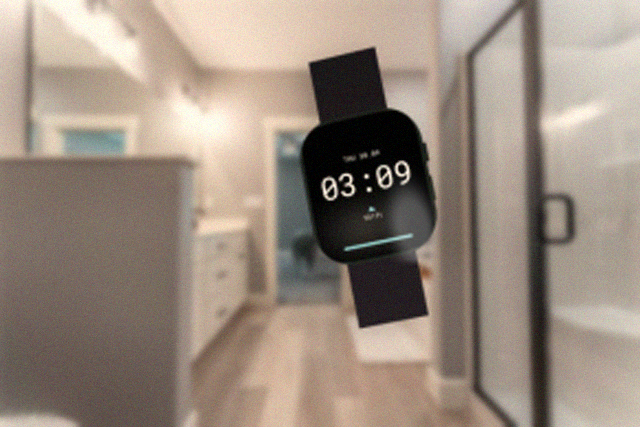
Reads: h=3 m=9
